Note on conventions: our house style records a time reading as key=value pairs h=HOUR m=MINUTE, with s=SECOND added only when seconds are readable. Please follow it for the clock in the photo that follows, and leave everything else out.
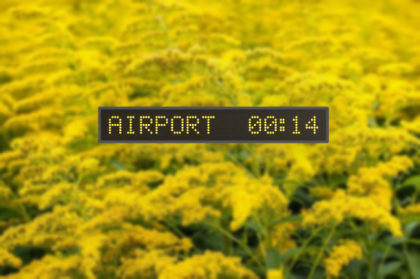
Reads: h=0 m=14
